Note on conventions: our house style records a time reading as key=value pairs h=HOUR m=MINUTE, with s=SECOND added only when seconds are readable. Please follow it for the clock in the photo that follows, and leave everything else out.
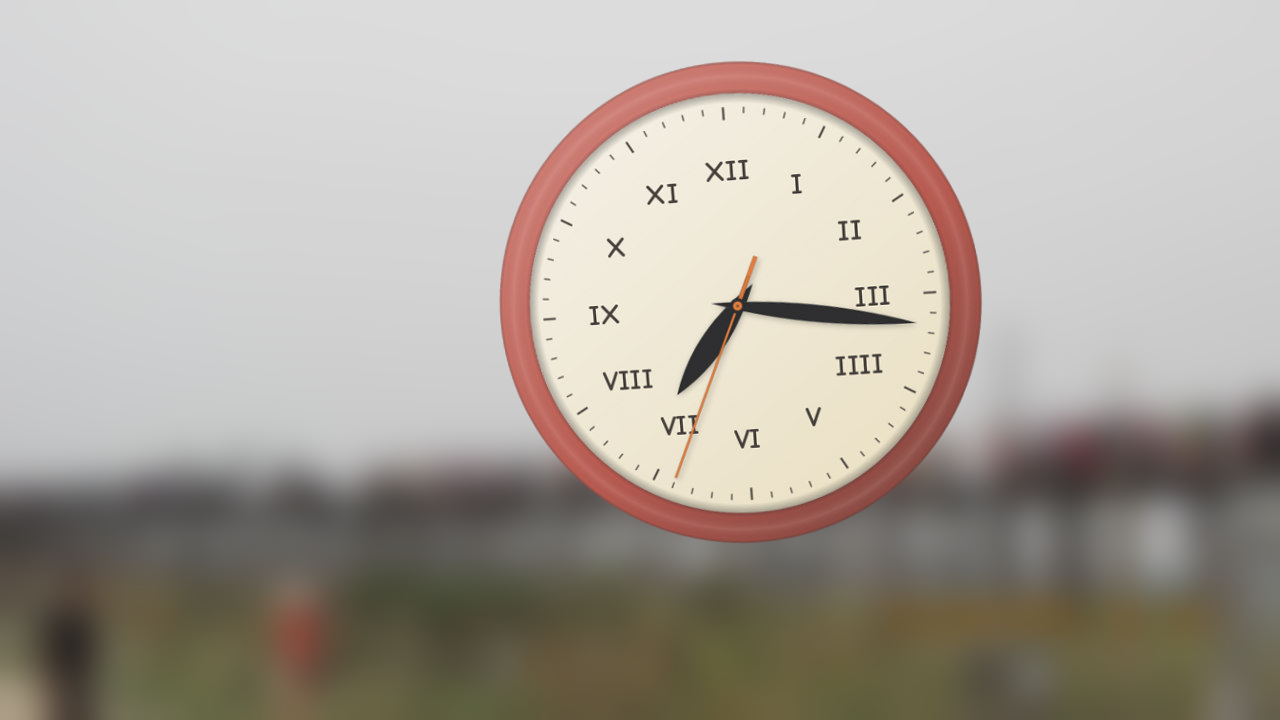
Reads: h=7 m=16 s=34
